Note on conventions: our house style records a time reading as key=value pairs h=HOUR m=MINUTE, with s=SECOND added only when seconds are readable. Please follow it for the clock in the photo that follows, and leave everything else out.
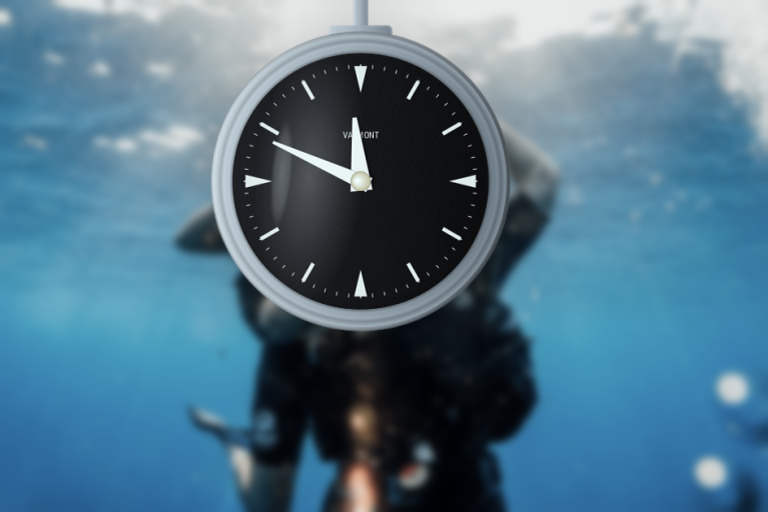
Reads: h=11 m=49
